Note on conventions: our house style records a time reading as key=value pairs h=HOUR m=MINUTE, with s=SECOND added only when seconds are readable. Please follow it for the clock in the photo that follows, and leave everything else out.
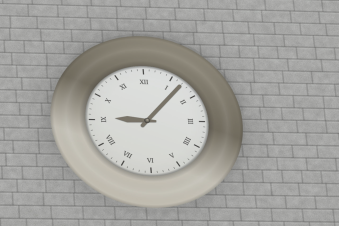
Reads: h=9 m=7
